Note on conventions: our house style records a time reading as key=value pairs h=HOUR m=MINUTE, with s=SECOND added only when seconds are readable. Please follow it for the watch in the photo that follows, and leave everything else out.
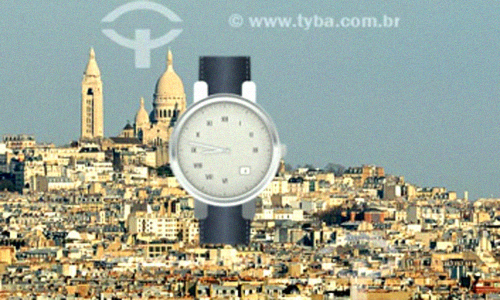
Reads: h=8 m=47
